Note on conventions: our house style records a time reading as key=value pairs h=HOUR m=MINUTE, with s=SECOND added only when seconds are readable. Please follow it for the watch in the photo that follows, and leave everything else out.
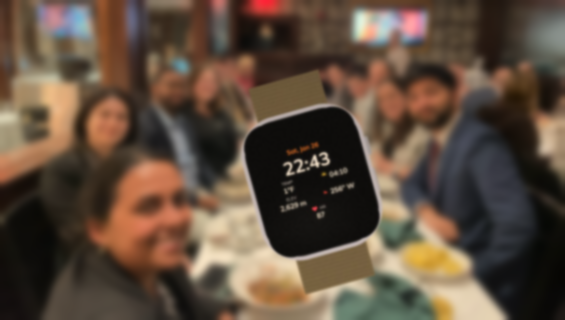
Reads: h=22 m=43
